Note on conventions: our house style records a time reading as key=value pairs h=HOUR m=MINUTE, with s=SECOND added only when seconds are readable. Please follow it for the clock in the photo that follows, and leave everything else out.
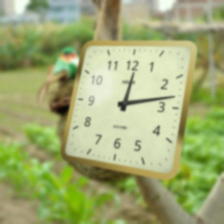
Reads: h=12 m=13
